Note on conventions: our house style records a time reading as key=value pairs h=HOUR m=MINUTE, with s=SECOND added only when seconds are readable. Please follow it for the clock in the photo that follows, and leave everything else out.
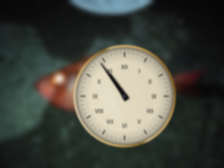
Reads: h=10 m=54
